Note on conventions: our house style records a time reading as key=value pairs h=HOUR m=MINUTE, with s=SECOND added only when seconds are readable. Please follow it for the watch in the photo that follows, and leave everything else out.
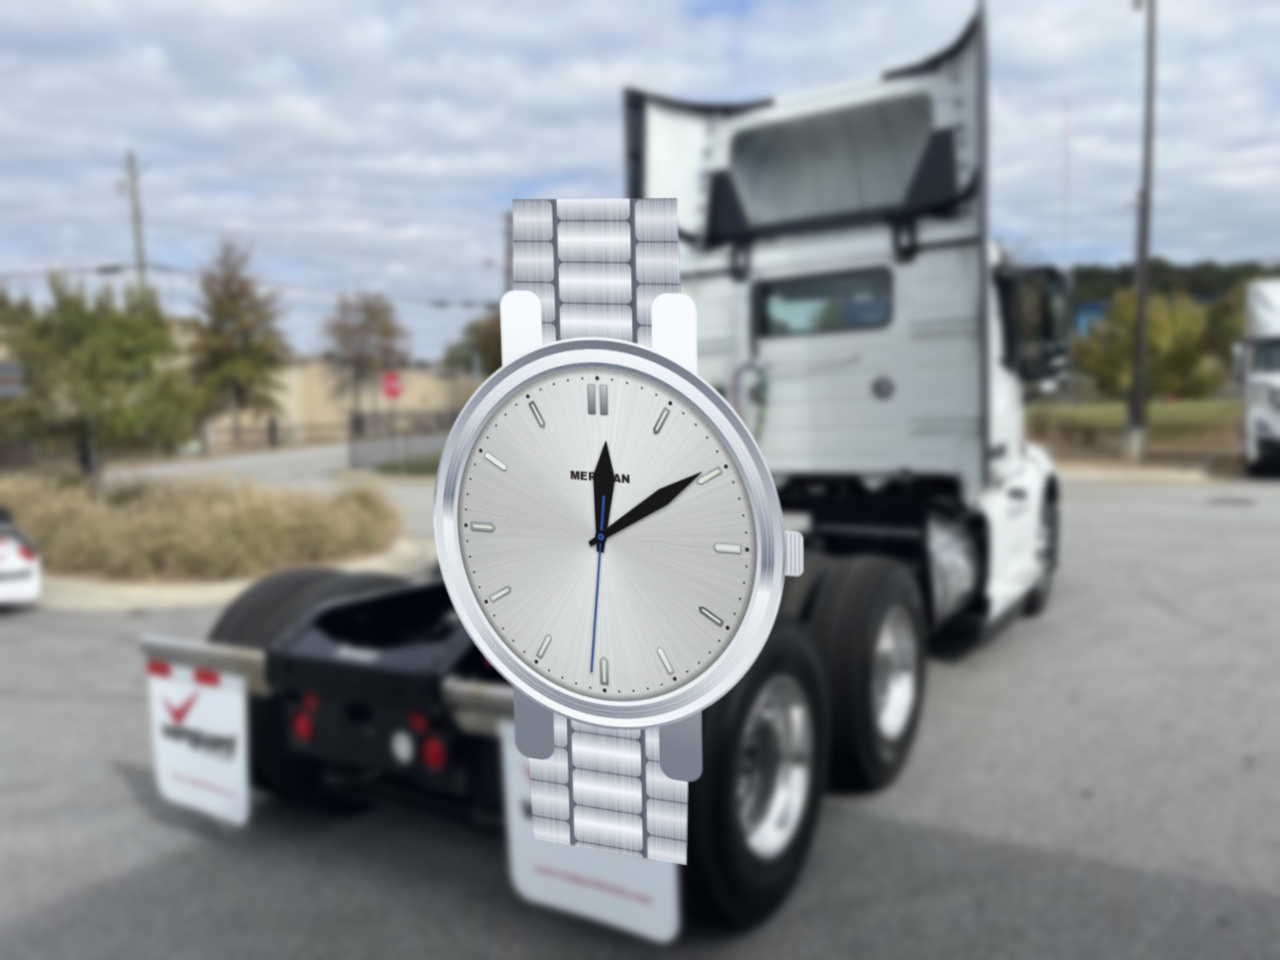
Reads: h=12 m=9 s=31
